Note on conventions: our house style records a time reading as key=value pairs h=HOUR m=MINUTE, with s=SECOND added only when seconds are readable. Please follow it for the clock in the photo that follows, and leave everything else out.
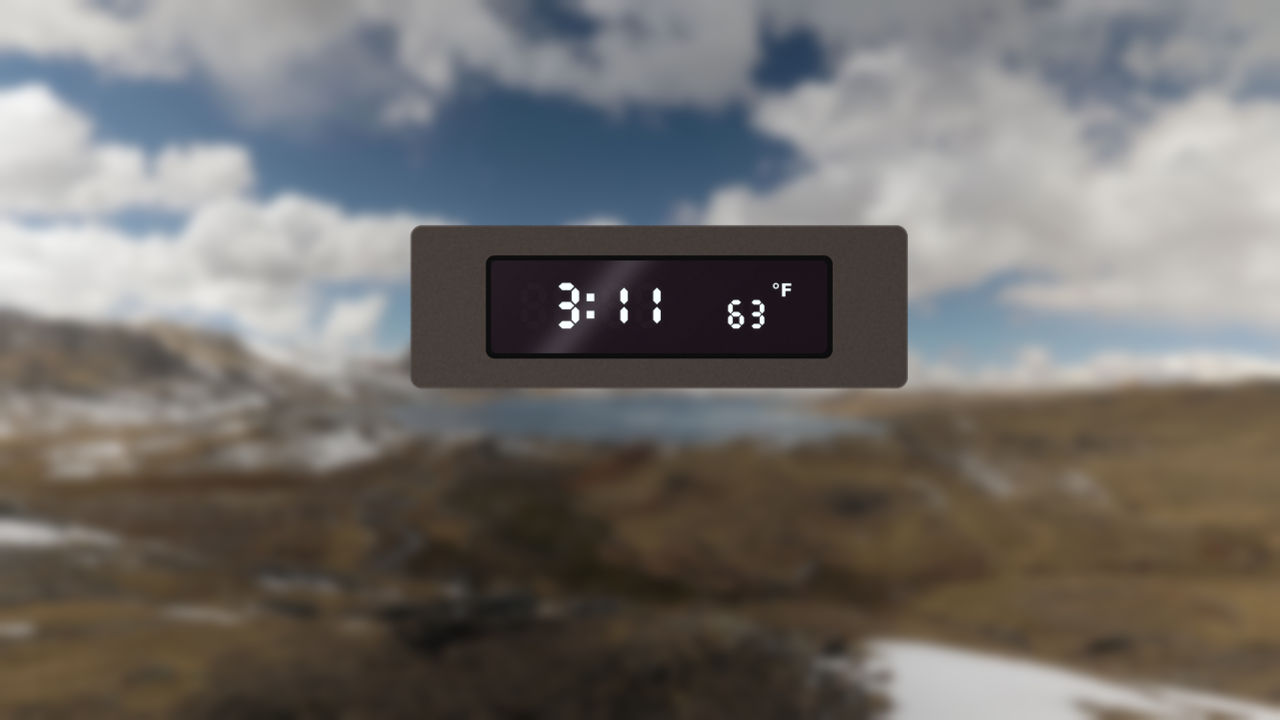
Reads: h=3 m=11
